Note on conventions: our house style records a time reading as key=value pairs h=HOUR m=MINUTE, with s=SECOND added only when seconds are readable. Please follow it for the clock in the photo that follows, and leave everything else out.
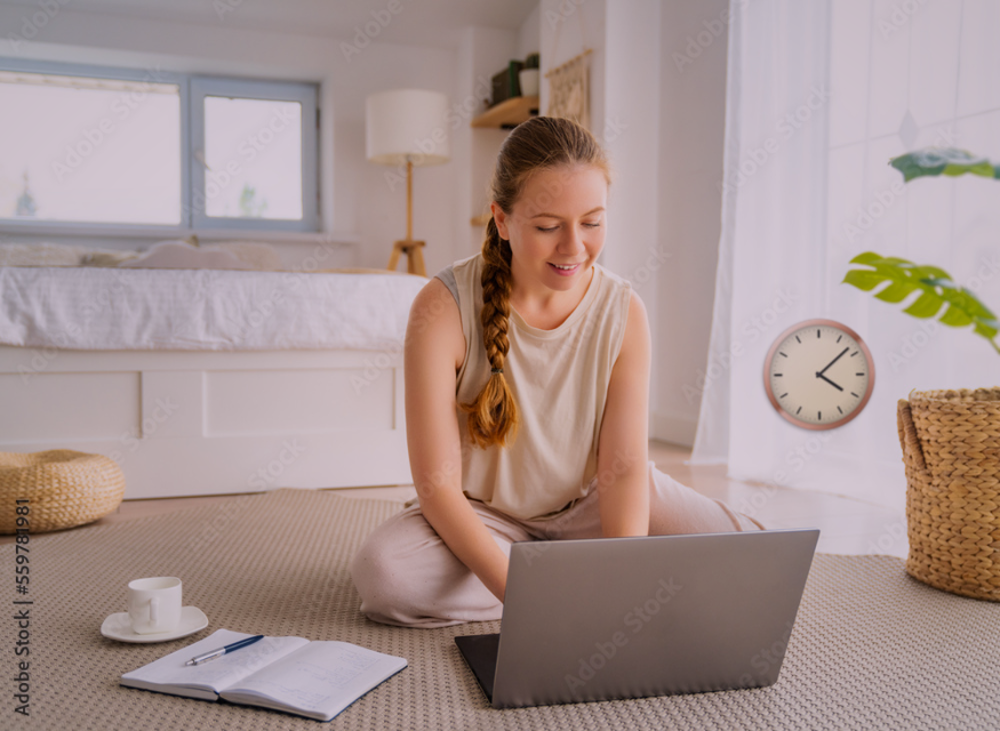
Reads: h=4 m=8
